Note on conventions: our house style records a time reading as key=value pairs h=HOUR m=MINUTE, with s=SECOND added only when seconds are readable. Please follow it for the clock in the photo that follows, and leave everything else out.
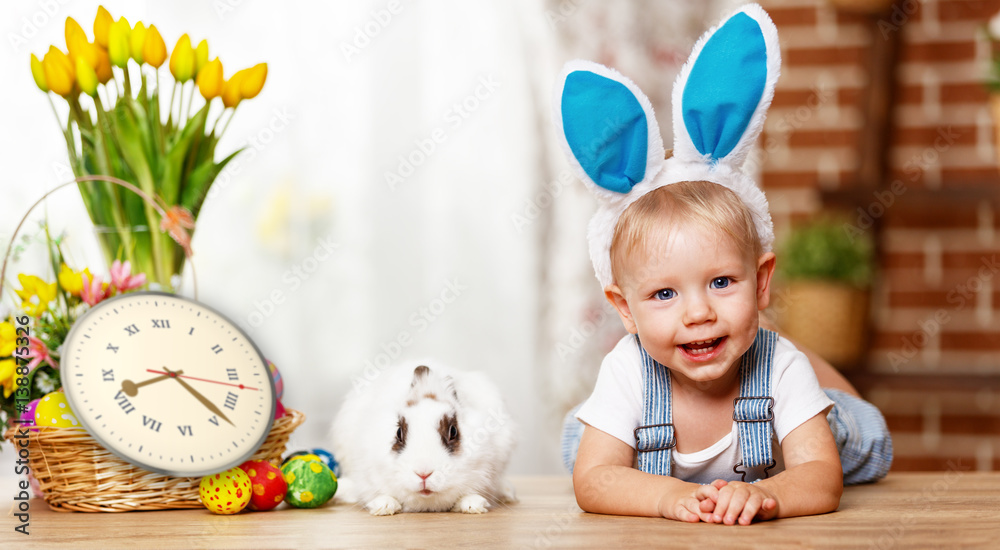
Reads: h=8 m=23 s=17
